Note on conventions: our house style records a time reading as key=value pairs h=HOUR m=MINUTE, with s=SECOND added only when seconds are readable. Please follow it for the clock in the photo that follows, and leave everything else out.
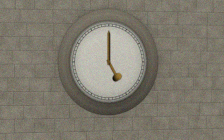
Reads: h=5 m=0
